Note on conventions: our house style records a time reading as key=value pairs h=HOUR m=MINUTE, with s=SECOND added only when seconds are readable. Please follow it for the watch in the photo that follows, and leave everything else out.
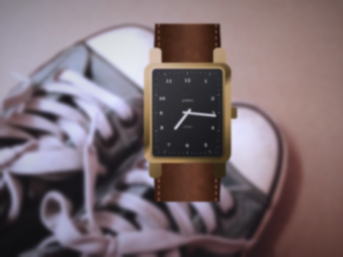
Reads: h=7 m=16
